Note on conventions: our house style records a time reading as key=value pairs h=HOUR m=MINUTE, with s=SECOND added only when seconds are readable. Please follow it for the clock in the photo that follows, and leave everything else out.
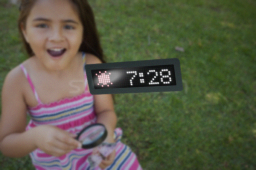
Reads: h=7 m=28
